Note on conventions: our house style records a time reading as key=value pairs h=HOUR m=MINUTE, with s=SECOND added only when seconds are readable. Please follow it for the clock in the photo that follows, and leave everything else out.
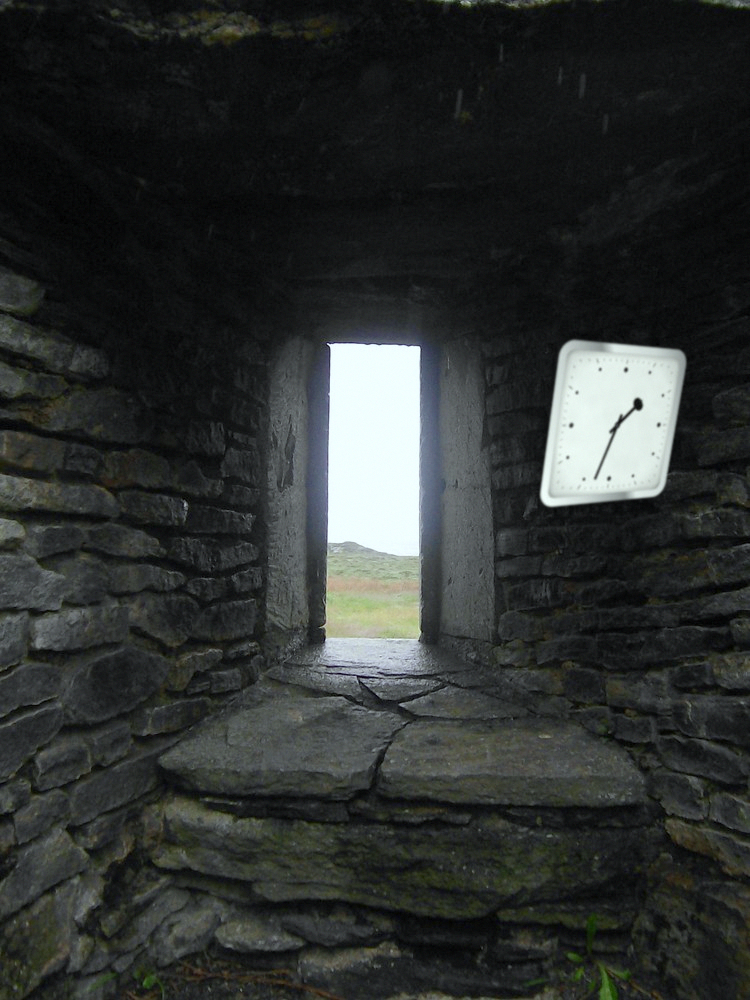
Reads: h=1 m=33
